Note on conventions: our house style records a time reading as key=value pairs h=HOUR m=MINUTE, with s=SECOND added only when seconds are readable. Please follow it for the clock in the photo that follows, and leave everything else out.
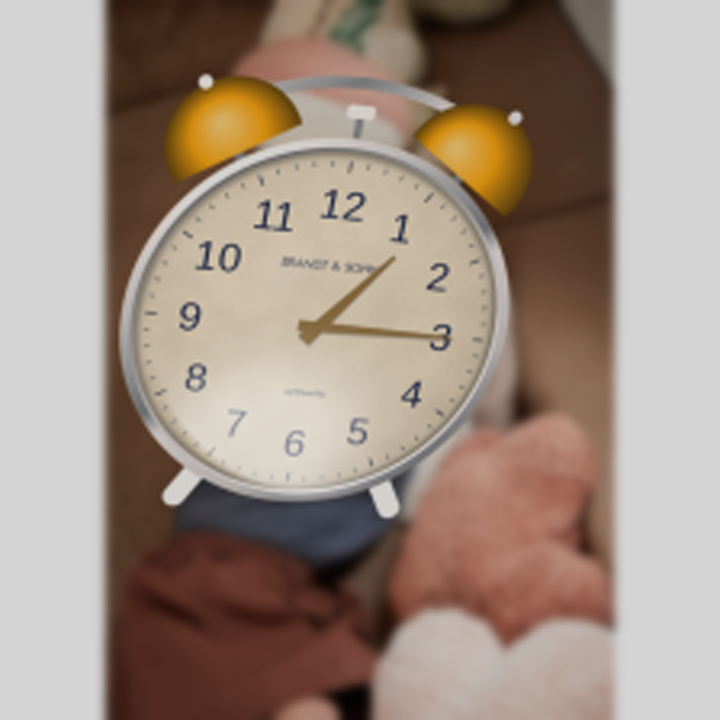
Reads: h=1 m=15
